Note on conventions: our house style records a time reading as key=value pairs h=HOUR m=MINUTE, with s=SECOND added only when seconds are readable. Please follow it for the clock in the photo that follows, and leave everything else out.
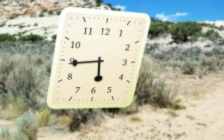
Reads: h=5 m=44
